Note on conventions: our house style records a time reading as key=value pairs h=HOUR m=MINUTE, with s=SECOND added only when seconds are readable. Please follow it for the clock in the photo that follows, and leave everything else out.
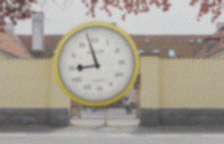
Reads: h=8 m=58
